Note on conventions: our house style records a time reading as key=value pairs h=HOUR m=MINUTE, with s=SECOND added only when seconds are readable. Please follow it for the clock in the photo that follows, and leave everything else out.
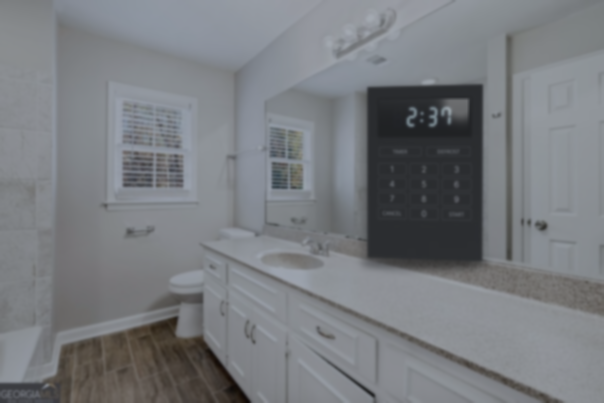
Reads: h=2 m=37
